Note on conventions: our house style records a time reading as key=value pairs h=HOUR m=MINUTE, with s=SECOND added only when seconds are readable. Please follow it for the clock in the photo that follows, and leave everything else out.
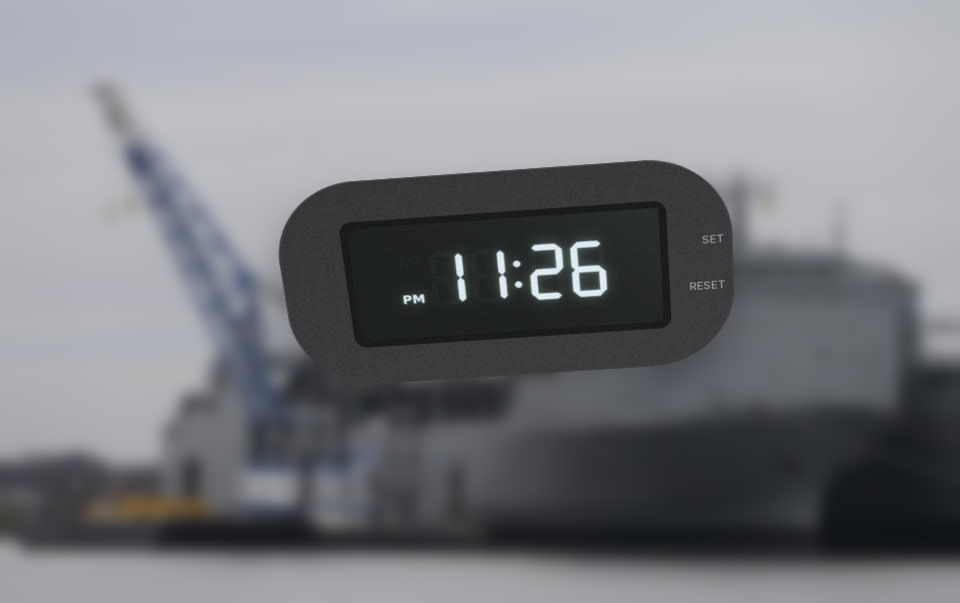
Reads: h=11 m=26
